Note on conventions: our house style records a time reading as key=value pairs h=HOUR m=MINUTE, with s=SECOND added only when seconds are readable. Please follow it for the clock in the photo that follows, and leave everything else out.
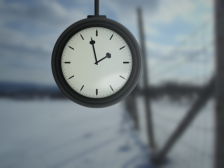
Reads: h=1 m=58
